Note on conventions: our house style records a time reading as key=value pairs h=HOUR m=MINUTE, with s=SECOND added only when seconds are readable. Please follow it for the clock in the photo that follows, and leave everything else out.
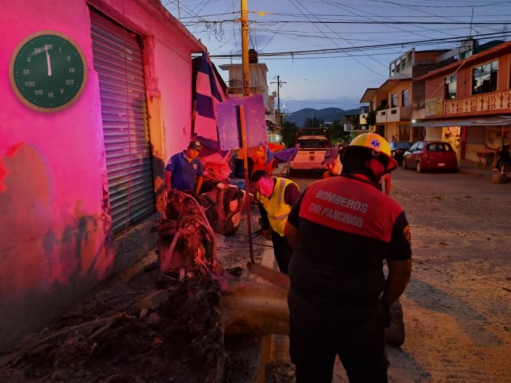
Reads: h=11 m=59
